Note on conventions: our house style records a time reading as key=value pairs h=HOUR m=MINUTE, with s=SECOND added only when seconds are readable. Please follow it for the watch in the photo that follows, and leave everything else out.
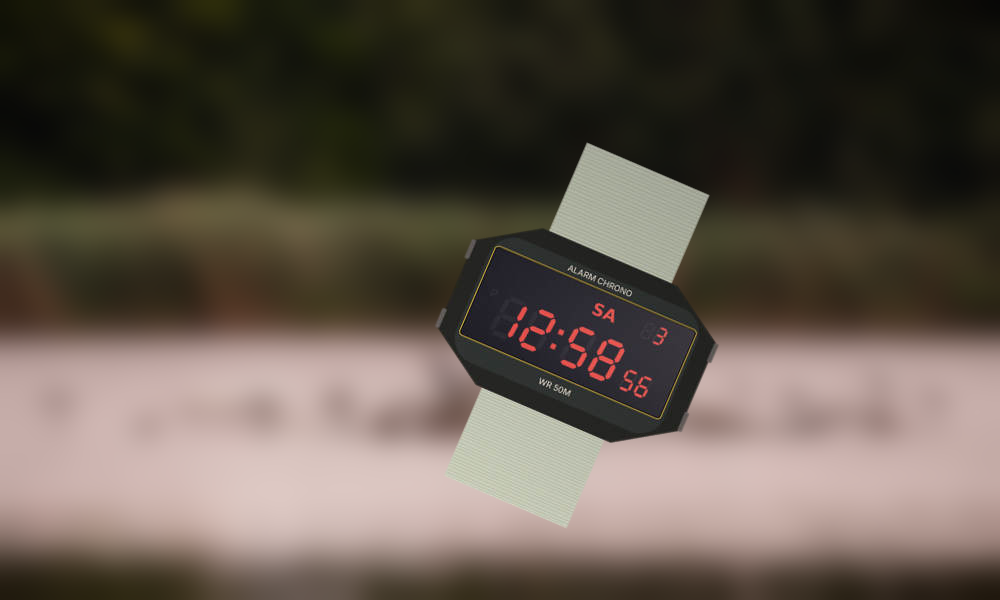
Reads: h=12 m=58 s=56
